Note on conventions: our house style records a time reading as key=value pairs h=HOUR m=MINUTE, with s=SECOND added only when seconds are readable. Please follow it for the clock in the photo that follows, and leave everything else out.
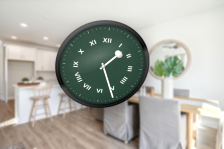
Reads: h=1 m=26
